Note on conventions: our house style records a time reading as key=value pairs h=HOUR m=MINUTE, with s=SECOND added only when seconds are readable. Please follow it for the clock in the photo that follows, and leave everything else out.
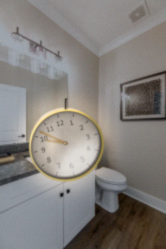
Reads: h=9 m=52
